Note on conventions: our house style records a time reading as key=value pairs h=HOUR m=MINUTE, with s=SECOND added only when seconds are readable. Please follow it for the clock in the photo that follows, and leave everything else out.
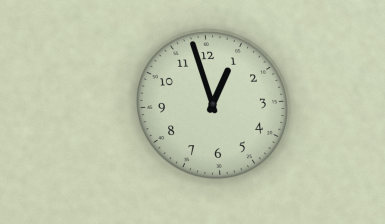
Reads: h=12 m=58
